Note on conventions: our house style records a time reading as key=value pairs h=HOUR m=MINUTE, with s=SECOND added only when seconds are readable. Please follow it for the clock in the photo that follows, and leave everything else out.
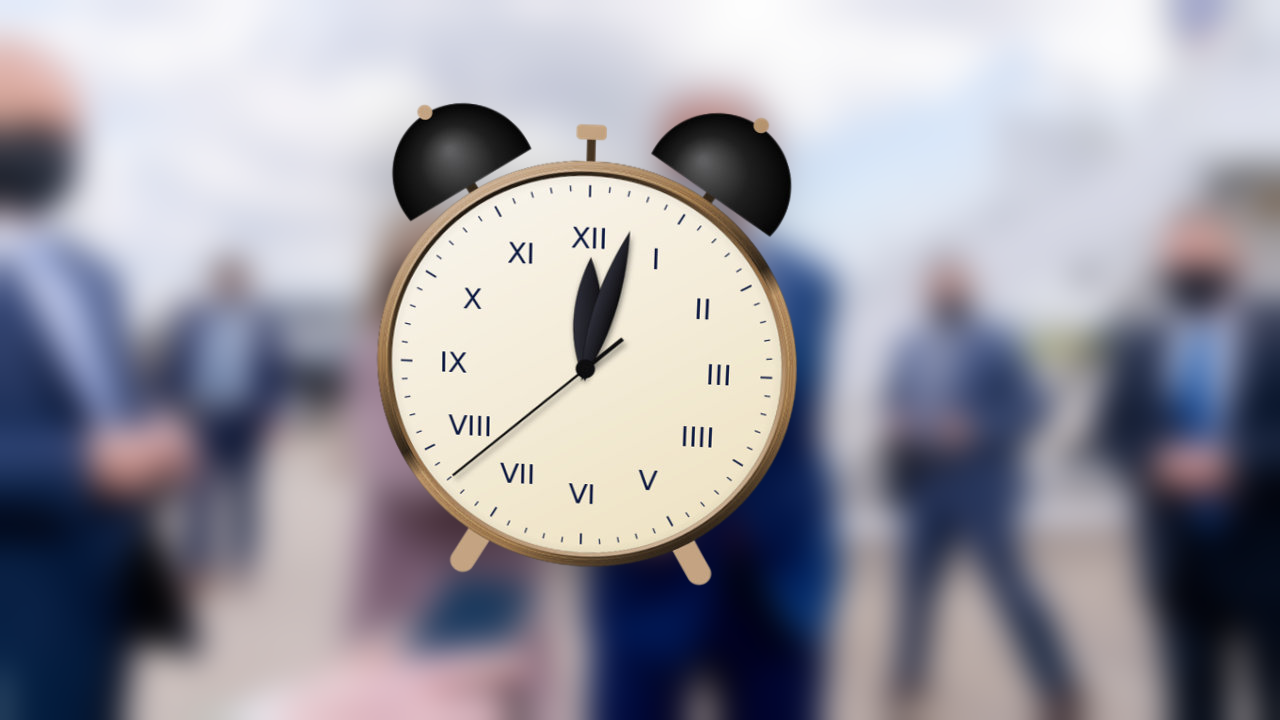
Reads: h=12 m=2 s=38
